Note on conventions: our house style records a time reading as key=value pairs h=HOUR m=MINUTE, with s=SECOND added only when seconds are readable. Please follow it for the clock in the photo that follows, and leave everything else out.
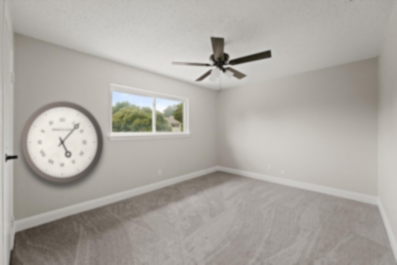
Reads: h=5 m=7
